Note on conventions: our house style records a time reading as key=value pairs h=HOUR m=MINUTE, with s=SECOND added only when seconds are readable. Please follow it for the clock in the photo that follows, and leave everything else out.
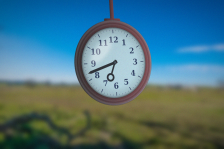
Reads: h=6 m=42
